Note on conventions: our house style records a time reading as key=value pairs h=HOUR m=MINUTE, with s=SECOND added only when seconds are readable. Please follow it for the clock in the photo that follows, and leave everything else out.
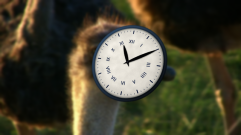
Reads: h=11 m=10
